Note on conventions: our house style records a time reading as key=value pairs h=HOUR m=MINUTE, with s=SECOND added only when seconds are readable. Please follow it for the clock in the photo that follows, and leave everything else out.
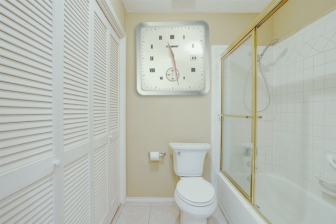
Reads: h=11 m=28
